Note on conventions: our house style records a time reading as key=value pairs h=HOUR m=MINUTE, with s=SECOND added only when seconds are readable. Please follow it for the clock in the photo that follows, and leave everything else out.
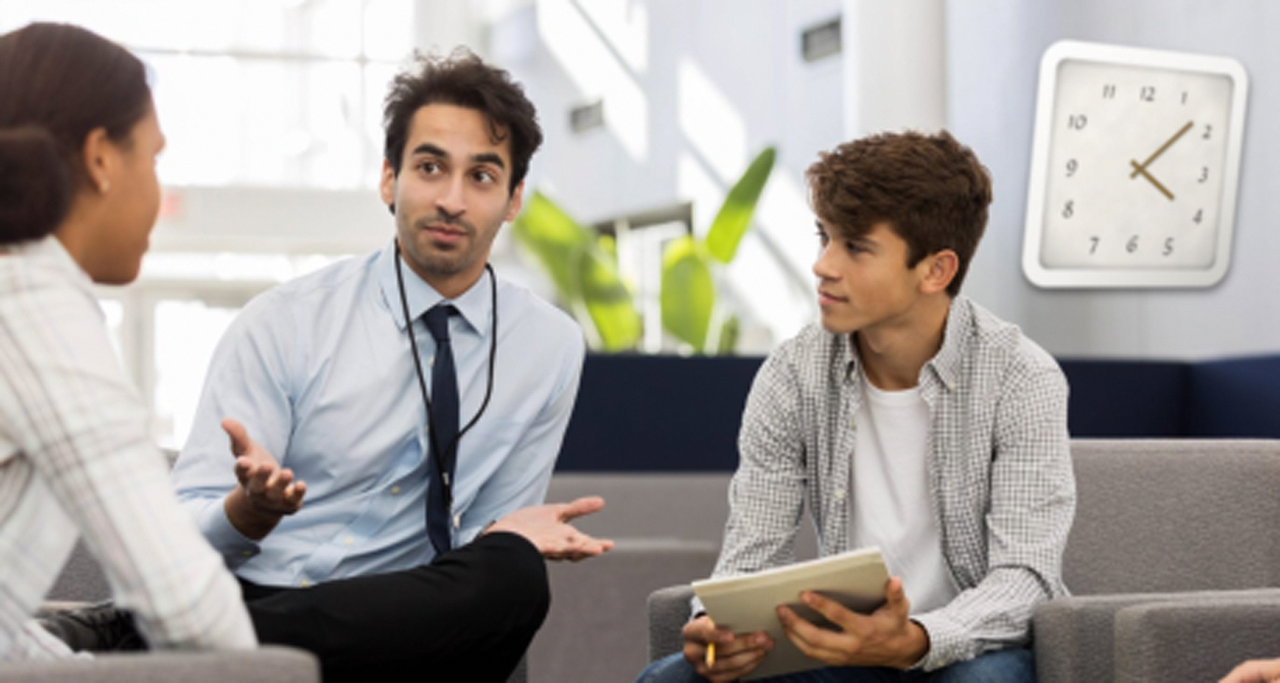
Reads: h=4 m=8
